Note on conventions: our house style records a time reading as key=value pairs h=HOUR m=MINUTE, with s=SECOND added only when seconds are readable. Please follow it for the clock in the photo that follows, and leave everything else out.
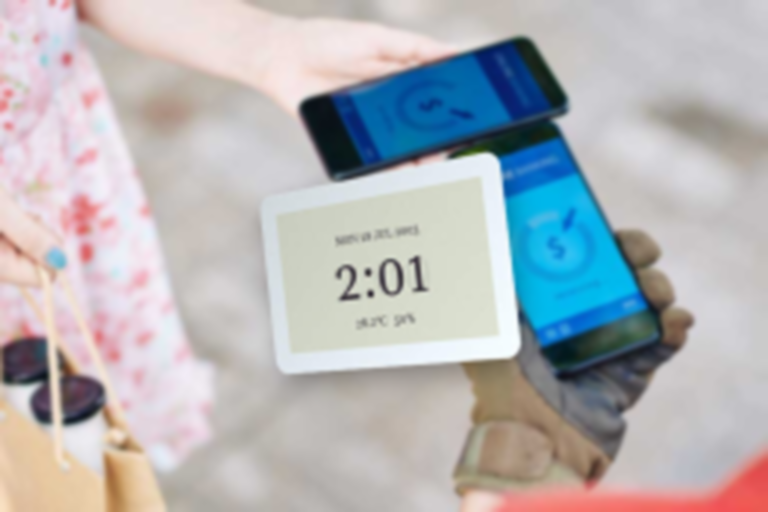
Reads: h=2 m=1
